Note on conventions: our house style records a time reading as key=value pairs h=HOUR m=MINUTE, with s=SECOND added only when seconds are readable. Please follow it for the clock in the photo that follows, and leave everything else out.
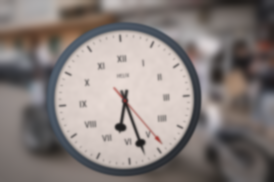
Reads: h=6 m=27 s=24
